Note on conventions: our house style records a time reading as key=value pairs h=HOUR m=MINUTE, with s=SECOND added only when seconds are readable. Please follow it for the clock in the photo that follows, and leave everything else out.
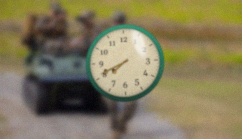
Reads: h=7 m=41
